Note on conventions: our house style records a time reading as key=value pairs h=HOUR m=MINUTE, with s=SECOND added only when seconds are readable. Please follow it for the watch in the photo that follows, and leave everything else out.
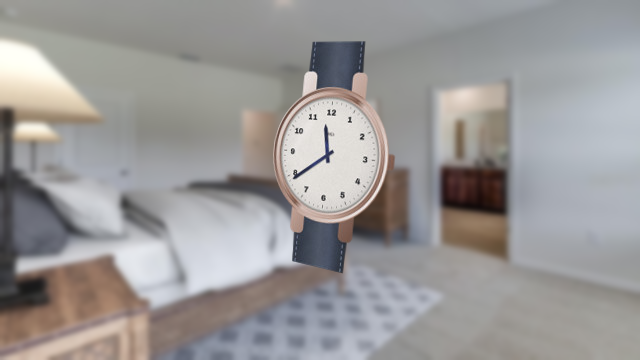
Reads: h=11 m=39
